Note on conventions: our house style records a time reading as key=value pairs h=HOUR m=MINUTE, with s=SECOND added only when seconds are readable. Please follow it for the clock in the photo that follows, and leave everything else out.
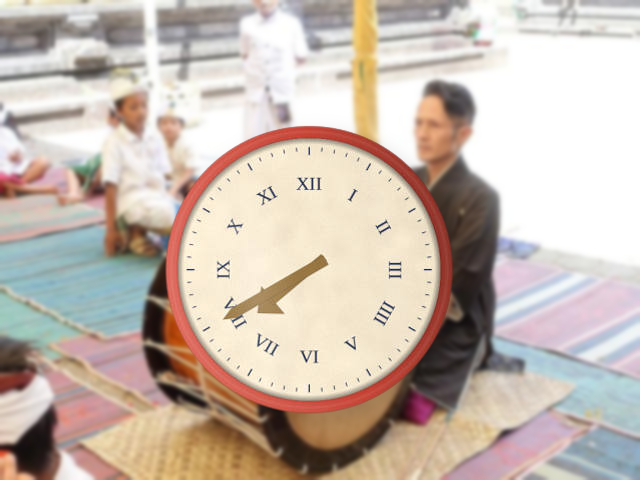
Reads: h=7 m=40
